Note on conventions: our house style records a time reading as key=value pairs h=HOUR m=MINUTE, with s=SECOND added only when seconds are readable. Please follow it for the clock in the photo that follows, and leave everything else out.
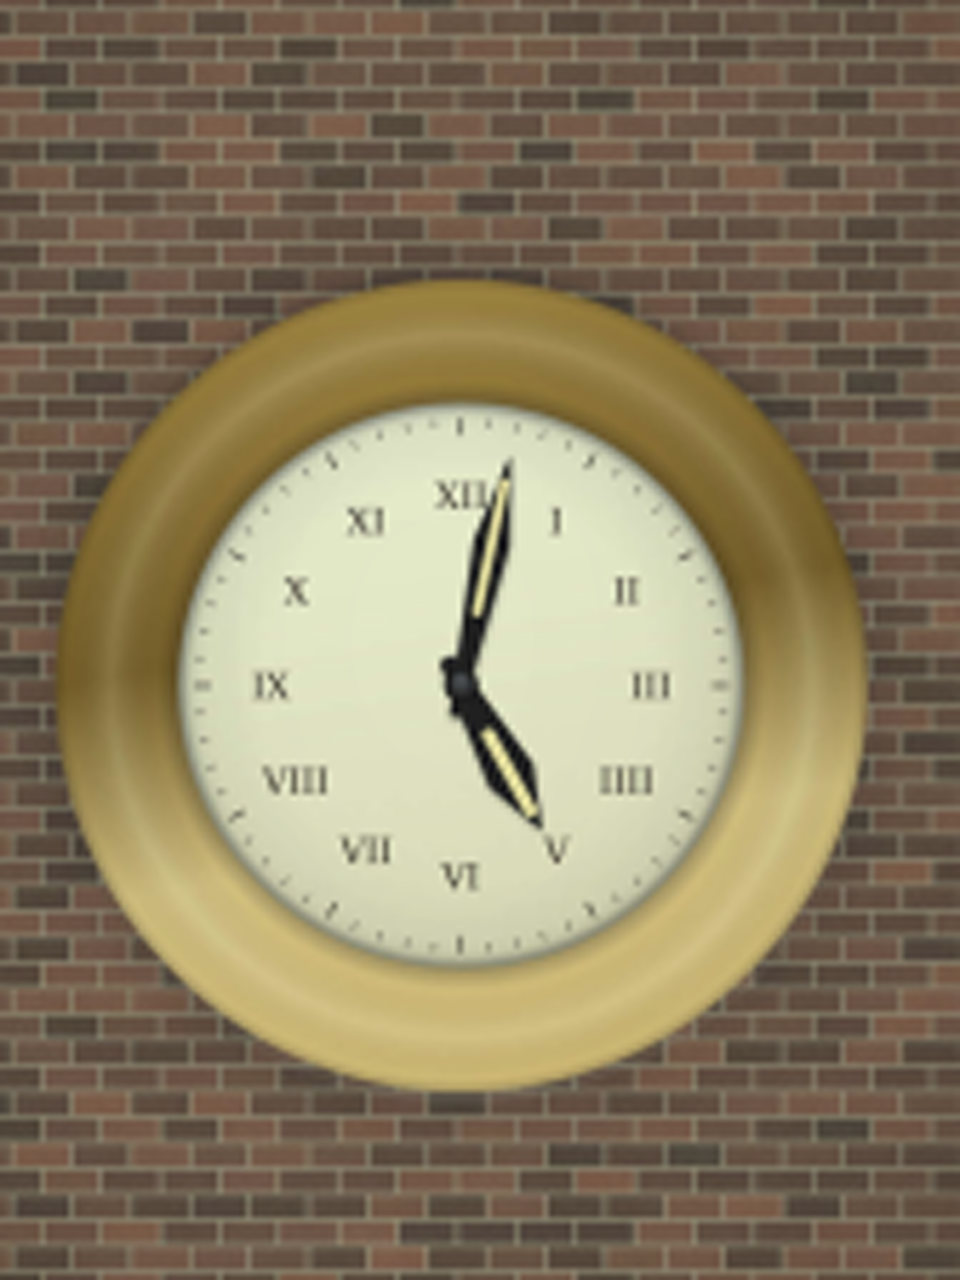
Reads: h=5 m=2
